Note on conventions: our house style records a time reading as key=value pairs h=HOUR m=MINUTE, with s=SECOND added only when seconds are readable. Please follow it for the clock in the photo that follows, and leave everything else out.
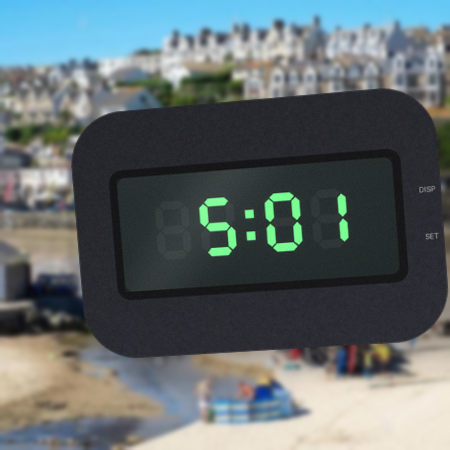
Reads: h=5 m=1
